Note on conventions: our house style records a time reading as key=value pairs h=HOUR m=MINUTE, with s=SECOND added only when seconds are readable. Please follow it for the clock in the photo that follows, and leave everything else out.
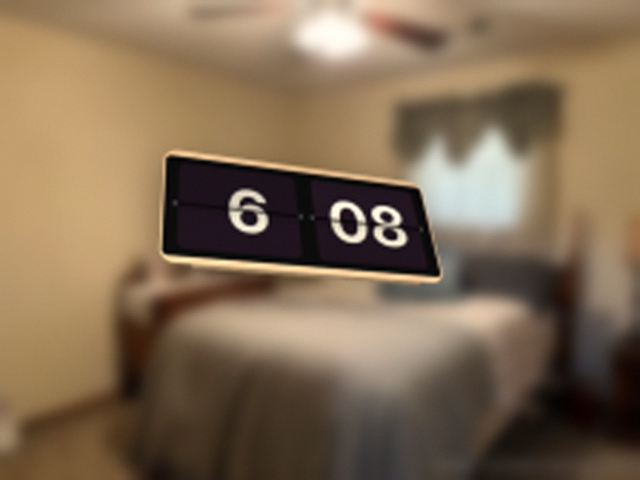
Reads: h=6 m=8
